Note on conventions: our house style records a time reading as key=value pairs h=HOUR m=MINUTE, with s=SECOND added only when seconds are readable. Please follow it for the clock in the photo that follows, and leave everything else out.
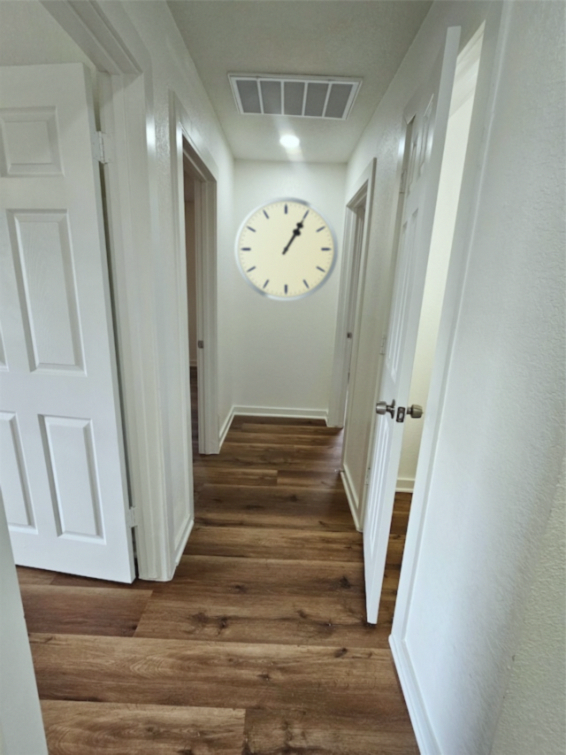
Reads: h=1 m=5
